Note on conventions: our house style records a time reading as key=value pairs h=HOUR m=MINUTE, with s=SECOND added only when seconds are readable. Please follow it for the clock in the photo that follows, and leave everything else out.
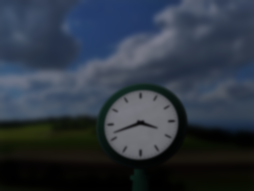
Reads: h=3 m=42
